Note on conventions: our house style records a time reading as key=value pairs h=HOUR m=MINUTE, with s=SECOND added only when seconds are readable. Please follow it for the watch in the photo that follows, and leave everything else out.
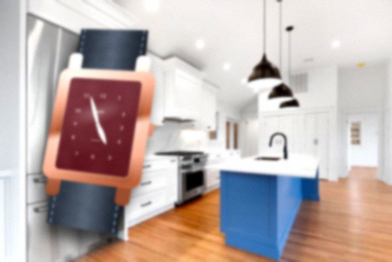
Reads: h=4 m=56
